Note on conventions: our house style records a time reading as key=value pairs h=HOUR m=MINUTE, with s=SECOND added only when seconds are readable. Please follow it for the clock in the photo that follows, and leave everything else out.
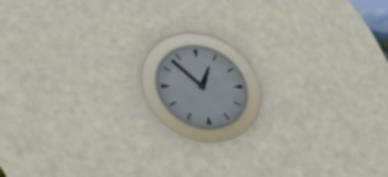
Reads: h=12 m=53
